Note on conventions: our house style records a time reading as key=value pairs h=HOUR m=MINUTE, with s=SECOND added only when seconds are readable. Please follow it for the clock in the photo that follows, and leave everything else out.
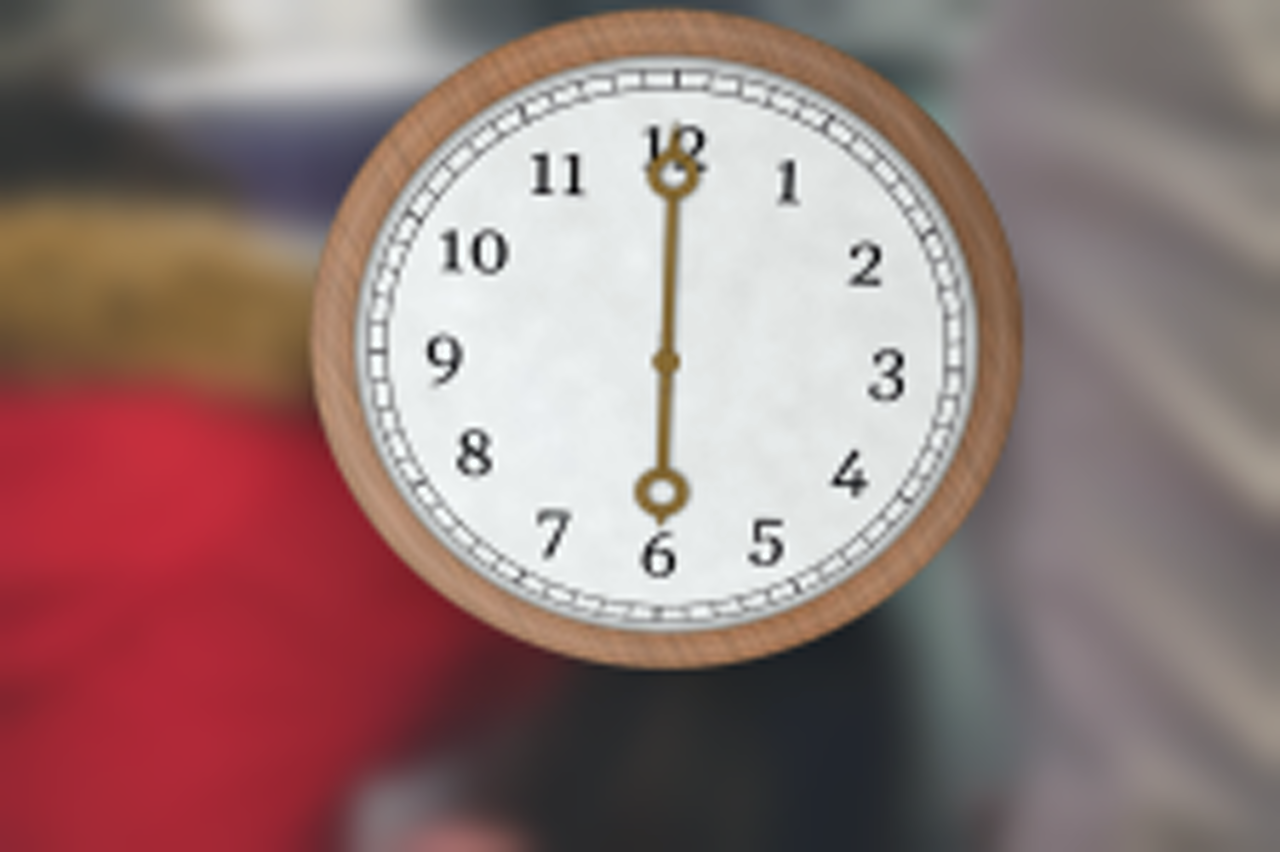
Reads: h=6 m=0
